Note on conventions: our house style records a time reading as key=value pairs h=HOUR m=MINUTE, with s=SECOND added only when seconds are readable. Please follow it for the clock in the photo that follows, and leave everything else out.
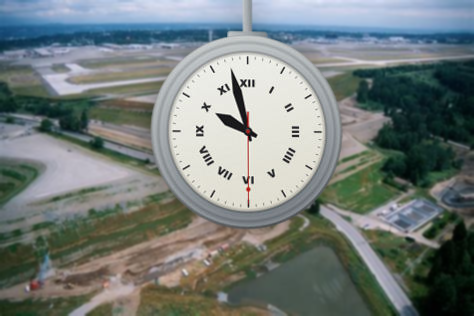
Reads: h=9 m=57 s=30
